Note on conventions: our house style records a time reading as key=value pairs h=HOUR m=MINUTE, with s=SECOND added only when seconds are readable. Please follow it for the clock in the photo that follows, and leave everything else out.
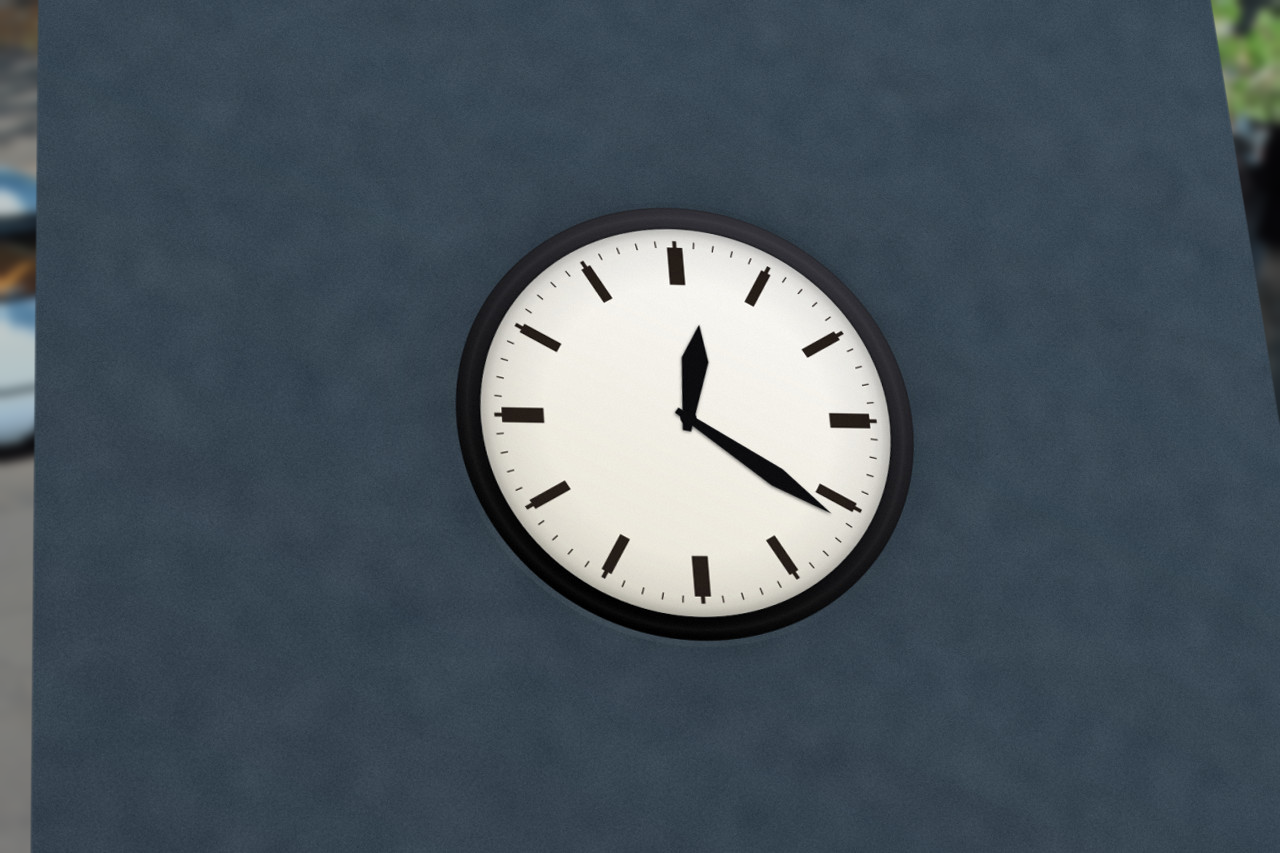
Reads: h=12 m=21
